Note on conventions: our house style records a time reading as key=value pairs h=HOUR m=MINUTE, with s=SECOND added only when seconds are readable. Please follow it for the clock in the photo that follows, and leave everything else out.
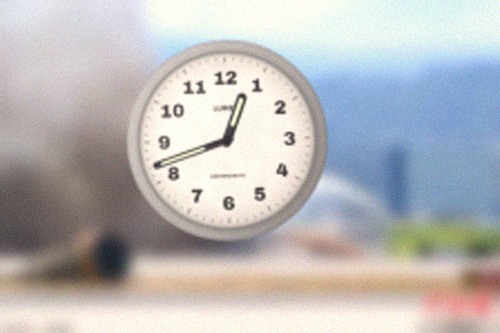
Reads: h=12 m=42
